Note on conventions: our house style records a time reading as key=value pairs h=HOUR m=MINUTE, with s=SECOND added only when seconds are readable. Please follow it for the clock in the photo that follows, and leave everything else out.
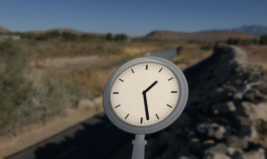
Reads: h=1 m=28
